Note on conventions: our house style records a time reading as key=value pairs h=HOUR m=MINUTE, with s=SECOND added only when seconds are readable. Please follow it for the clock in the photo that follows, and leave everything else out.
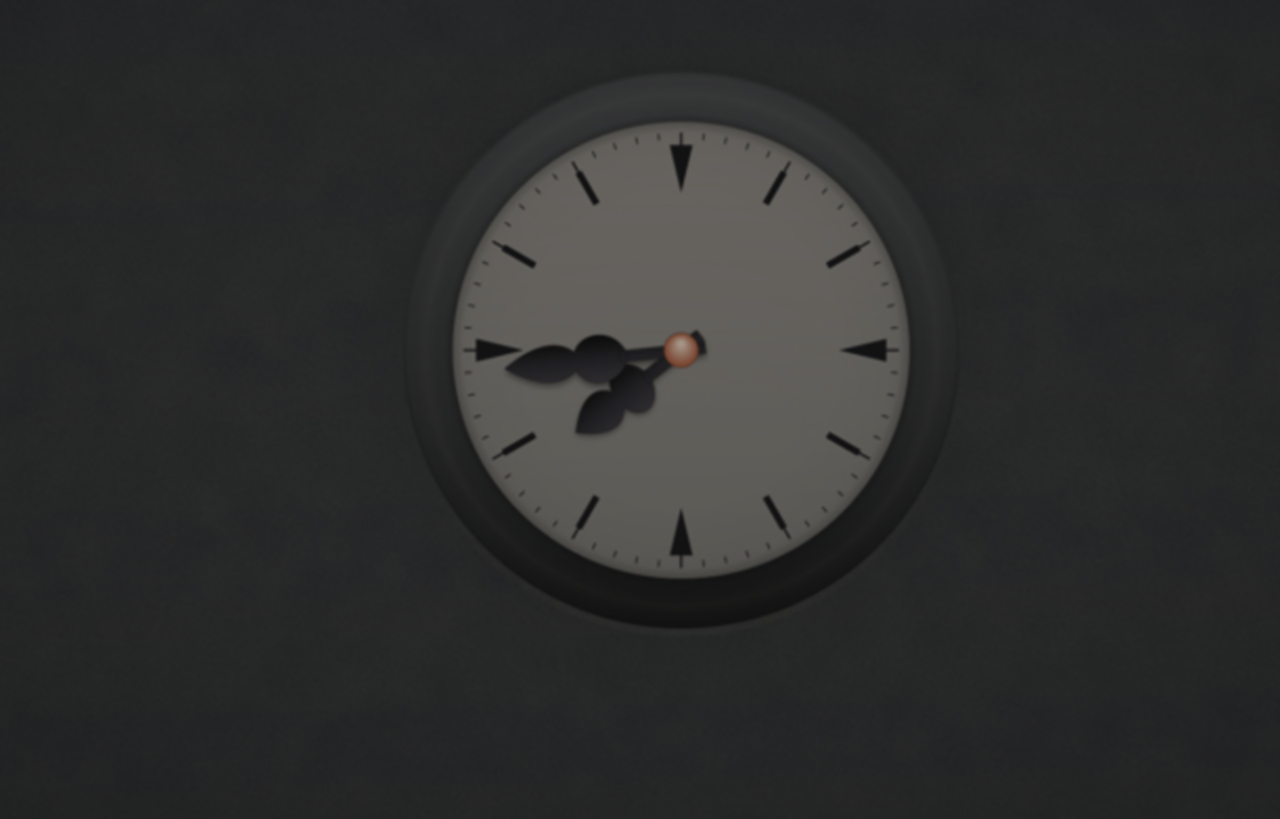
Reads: h=7 m=44
